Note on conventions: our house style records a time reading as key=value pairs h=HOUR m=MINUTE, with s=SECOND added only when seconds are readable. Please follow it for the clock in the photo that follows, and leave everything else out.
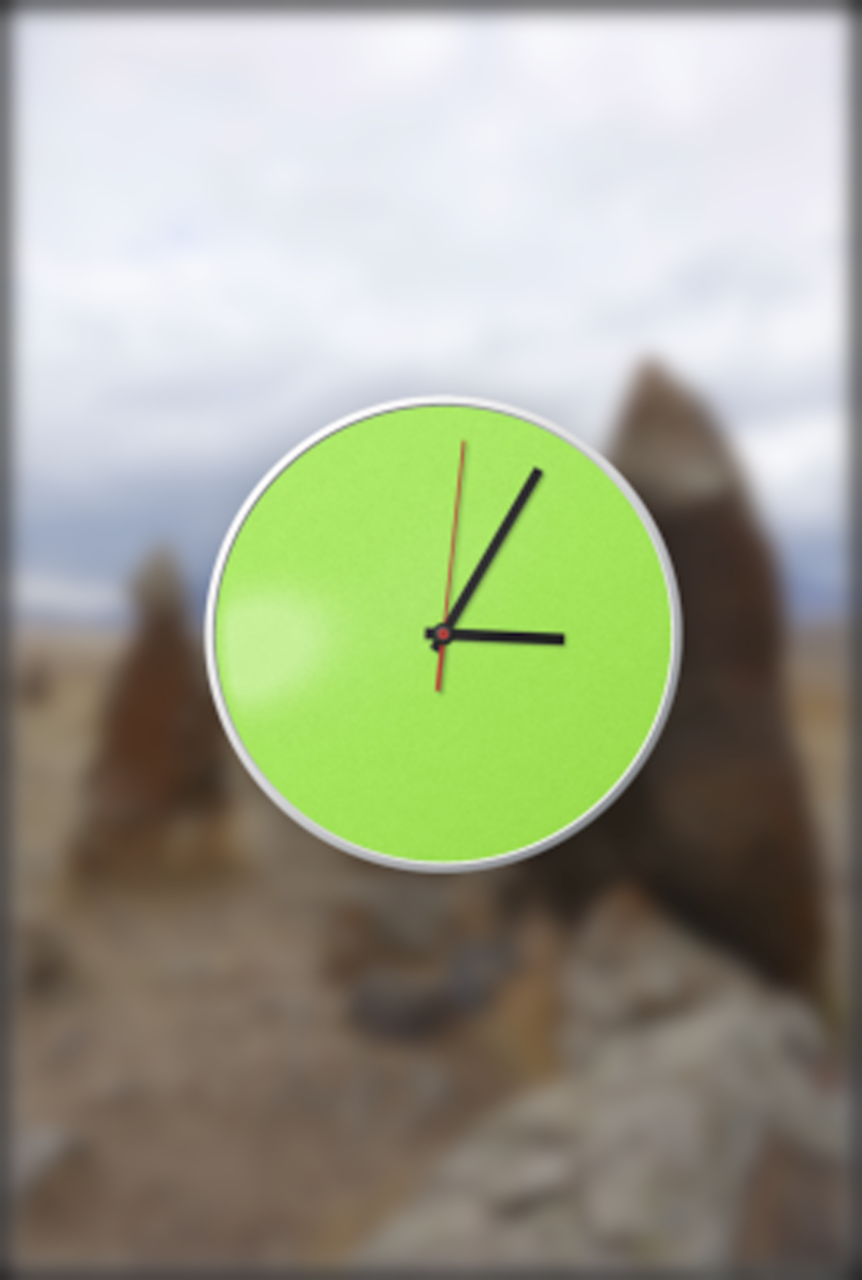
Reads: h=3 m=5 s=1
